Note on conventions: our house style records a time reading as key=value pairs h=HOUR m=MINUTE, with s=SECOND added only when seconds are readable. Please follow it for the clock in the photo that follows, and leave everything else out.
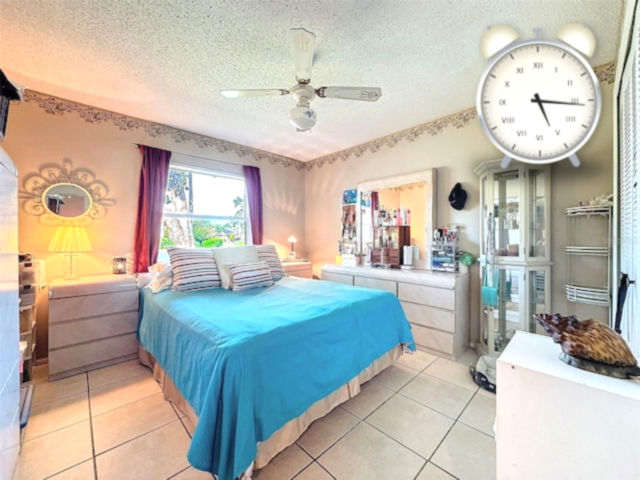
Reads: h=5 m=16
